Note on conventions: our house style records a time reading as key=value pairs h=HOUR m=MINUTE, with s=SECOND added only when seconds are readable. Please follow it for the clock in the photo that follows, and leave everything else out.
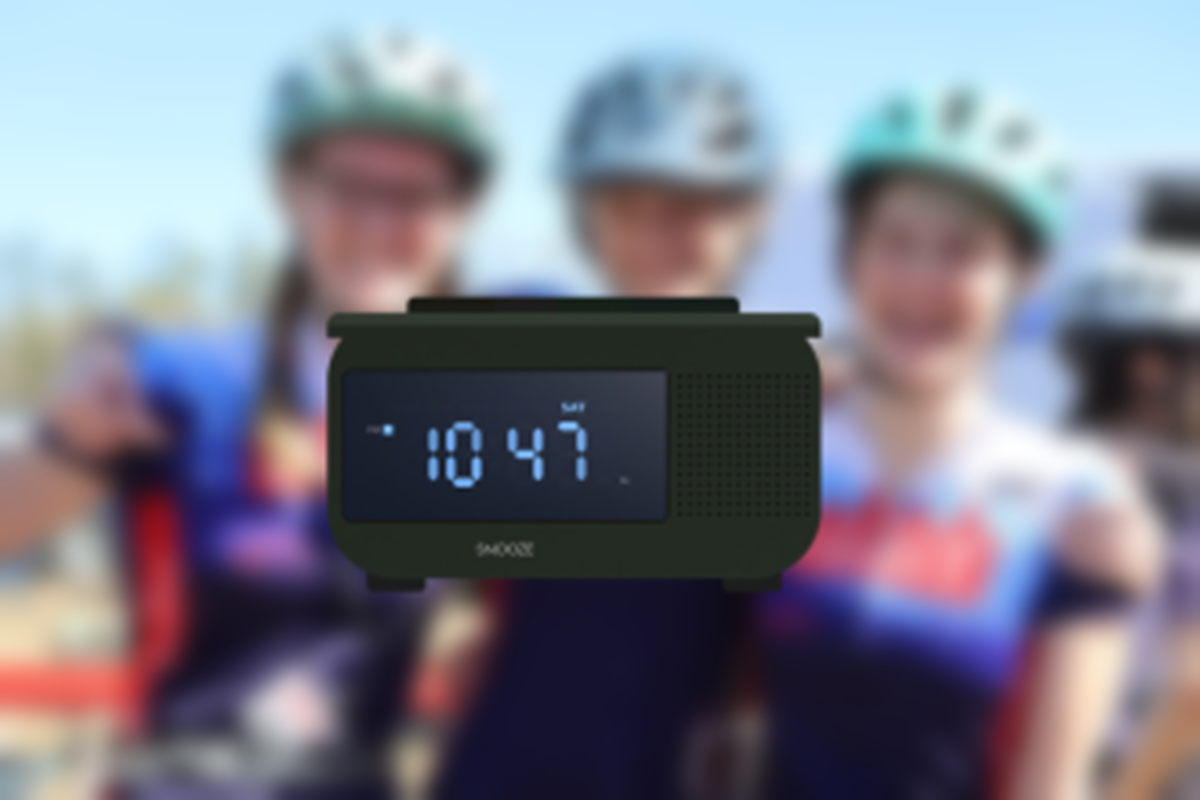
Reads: h=10 m=47
